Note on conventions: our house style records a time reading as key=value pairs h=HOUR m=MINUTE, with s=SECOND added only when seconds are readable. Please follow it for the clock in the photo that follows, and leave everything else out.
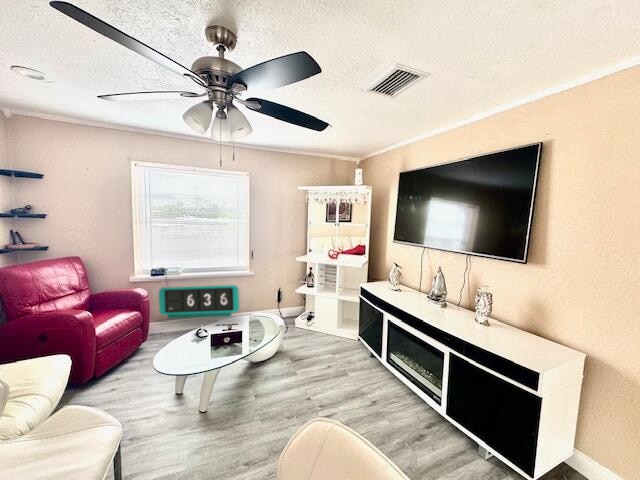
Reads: h=6 m=36
